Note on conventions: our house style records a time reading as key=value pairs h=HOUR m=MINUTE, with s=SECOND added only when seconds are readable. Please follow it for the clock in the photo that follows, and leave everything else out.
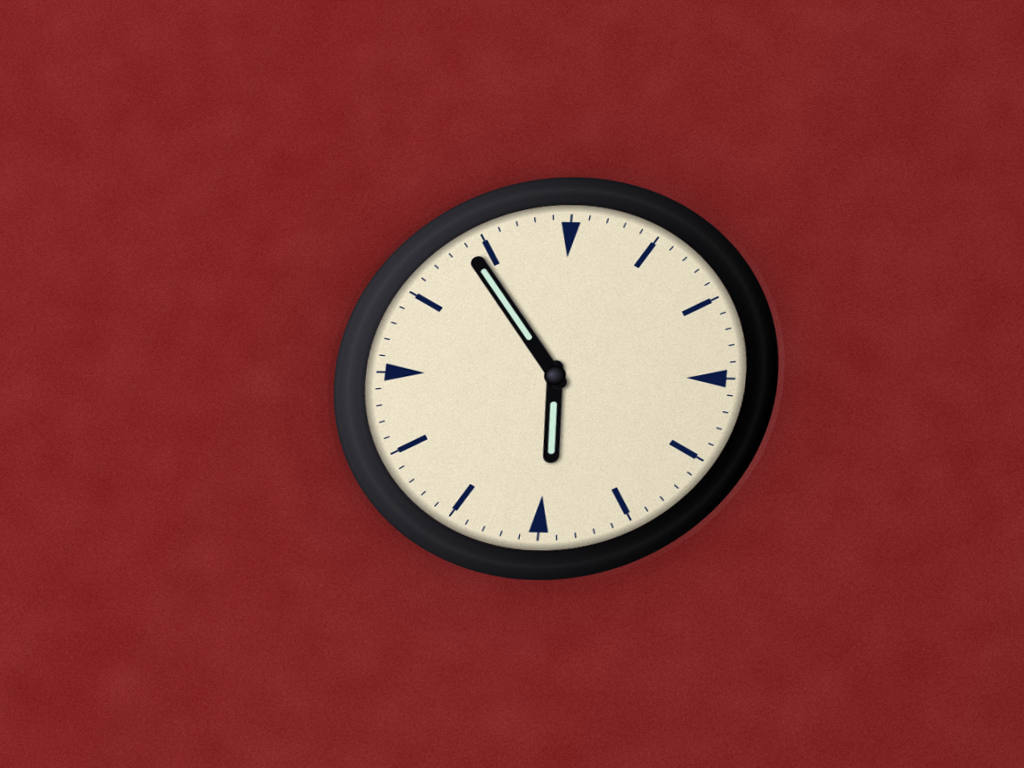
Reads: h=5 m=54
